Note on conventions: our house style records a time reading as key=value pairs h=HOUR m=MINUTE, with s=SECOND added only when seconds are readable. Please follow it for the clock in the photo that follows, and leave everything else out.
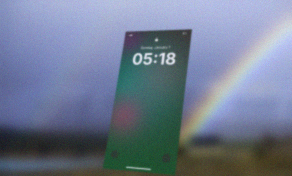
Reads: h=5 m=18
